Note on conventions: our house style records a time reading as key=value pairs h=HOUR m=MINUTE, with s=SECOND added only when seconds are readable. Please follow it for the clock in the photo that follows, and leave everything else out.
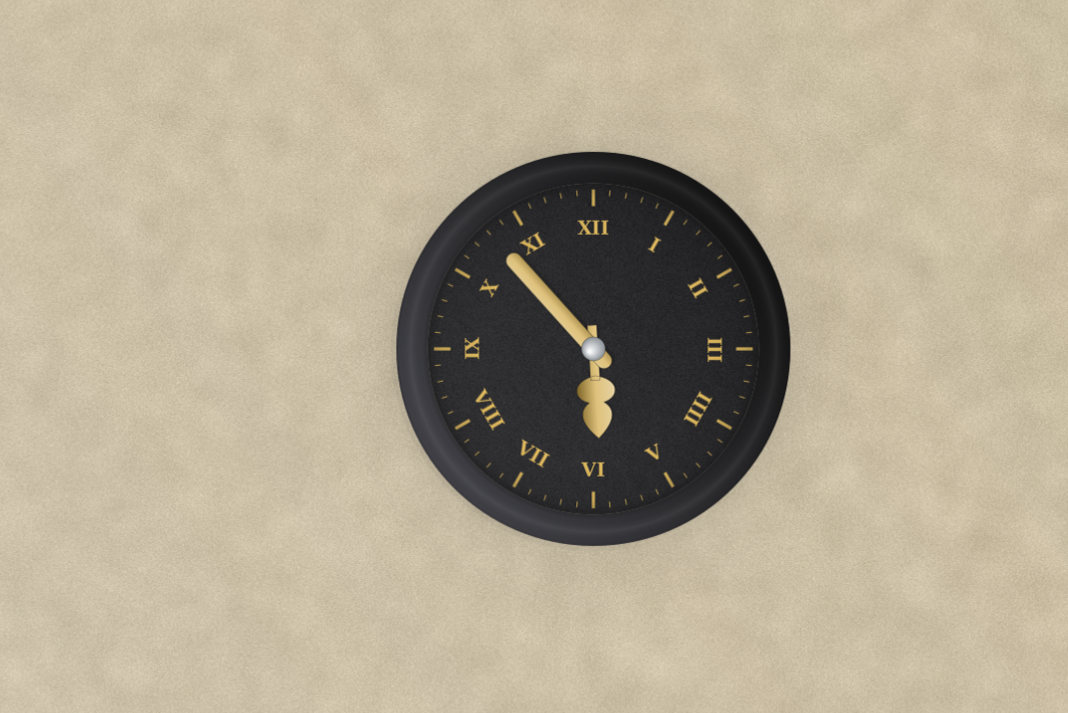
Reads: h=5 m=53
